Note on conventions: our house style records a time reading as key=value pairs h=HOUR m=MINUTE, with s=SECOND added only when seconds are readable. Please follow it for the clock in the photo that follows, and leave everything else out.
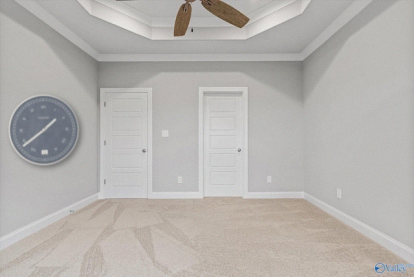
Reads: h=1 m=39
